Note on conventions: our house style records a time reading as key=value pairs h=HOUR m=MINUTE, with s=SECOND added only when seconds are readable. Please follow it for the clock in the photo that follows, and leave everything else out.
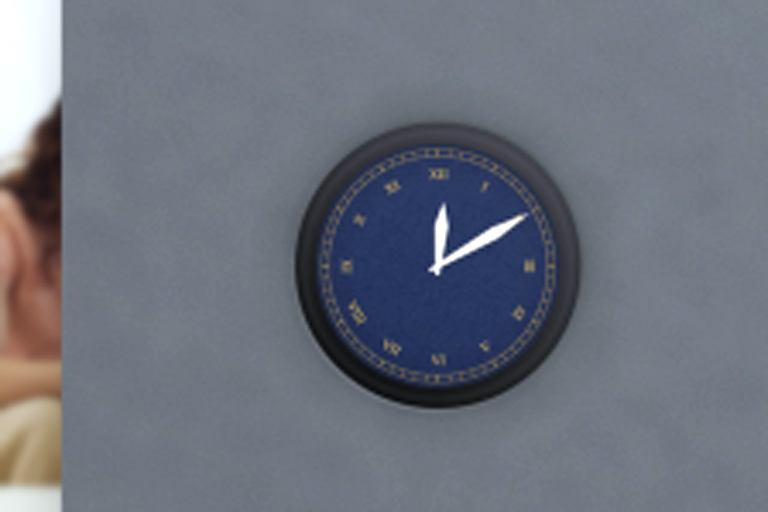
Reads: h=12 m=10
